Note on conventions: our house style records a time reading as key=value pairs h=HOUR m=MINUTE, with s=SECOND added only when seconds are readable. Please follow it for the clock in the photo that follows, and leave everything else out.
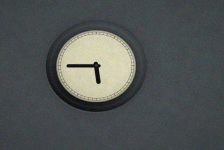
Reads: h=5 m=45
